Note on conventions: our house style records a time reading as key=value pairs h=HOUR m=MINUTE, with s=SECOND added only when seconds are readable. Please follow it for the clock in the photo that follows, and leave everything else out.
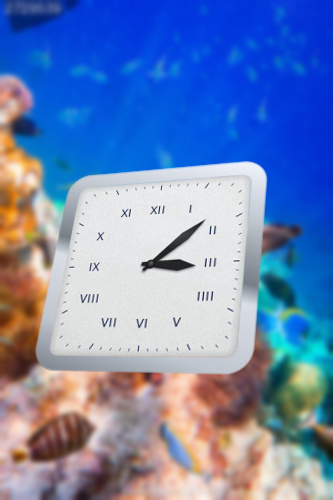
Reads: h=3 m=8
